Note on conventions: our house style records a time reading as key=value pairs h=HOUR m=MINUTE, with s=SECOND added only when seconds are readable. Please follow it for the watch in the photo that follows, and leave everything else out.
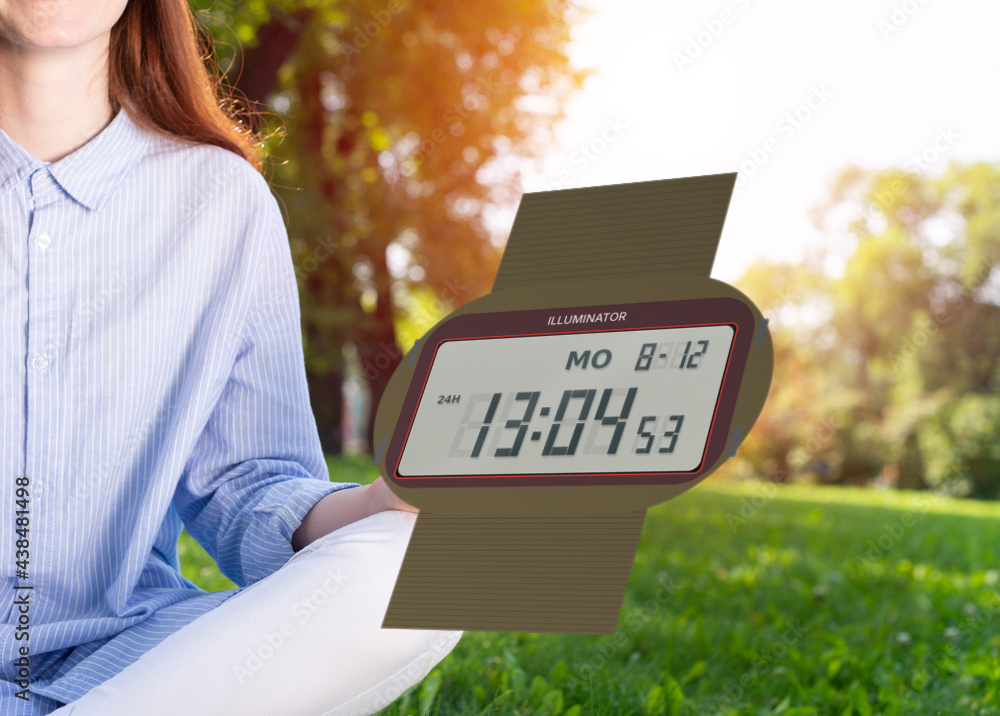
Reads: h=13 m=4 s=53
